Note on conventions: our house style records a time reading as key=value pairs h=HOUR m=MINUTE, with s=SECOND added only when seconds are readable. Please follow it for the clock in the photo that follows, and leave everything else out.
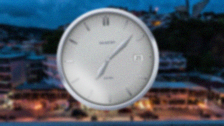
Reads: h=7 m=8
